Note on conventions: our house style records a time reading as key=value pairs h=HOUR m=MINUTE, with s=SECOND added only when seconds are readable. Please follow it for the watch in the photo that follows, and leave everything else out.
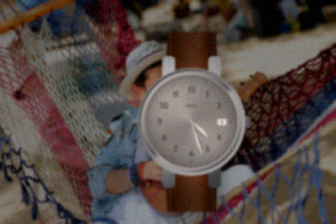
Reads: h=4 m=27
